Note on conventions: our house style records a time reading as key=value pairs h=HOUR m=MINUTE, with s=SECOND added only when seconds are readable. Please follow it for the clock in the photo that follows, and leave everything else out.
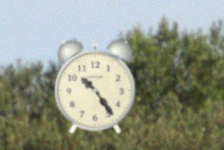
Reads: h=10 m=24
